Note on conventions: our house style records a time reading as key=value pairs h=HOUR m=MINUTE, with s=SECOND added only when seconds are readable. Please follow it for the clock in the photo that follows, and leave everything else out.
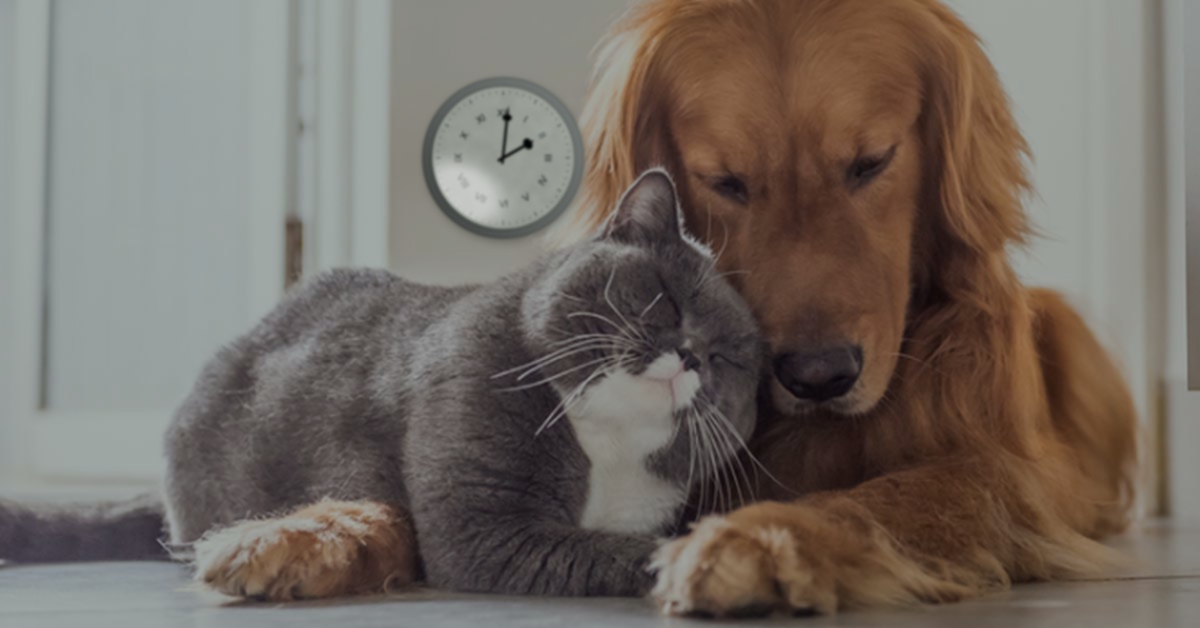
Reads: h=2 m=1
